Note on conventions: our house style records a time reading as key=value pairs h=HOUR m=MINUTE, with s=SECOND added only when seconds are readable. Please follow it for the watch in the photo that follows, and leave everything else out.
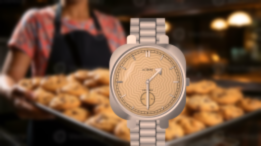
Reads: h=1 m=30
